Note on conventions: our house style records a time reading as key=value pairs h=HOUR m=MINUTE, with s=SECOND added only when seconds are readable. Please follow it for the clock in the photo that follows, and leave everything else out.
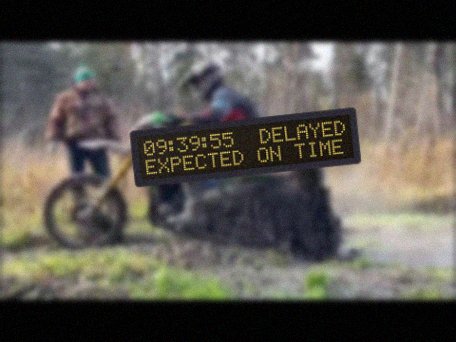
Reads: h=9 m=39 s=55
